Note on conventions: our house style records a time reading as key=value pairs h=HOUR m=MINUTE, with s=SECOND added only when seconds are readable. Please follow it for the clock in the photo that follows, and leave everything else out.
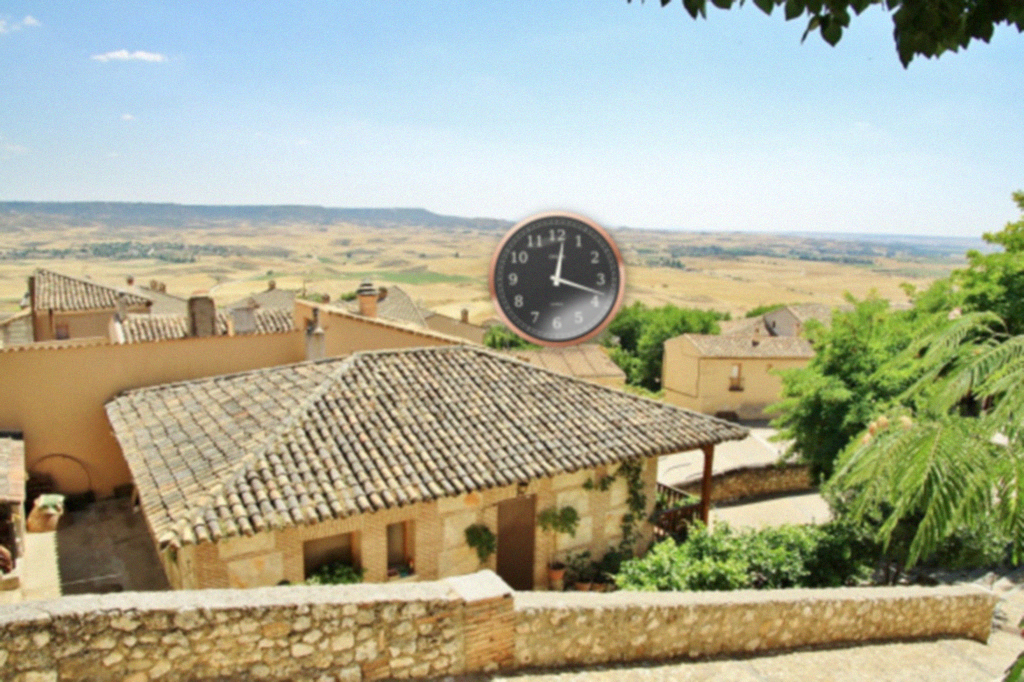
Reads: h=12 m=18
